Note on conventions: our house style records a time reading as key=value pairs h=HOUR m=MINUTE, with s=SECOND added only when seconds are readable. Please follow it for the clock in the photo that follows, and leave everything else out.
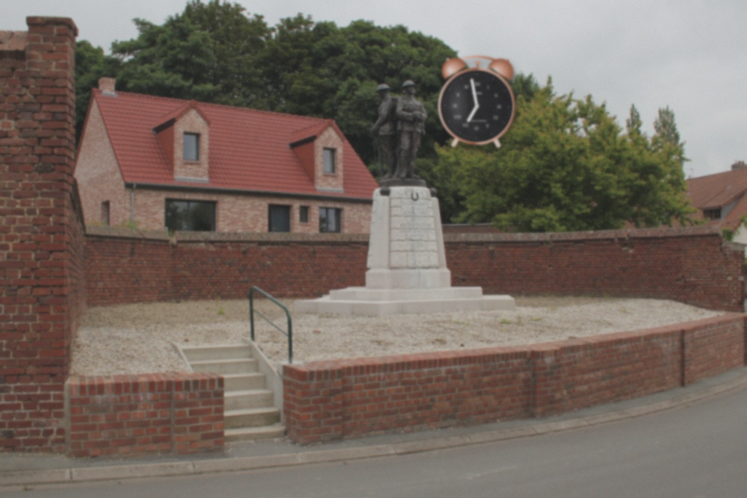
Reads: h=6 m=58
